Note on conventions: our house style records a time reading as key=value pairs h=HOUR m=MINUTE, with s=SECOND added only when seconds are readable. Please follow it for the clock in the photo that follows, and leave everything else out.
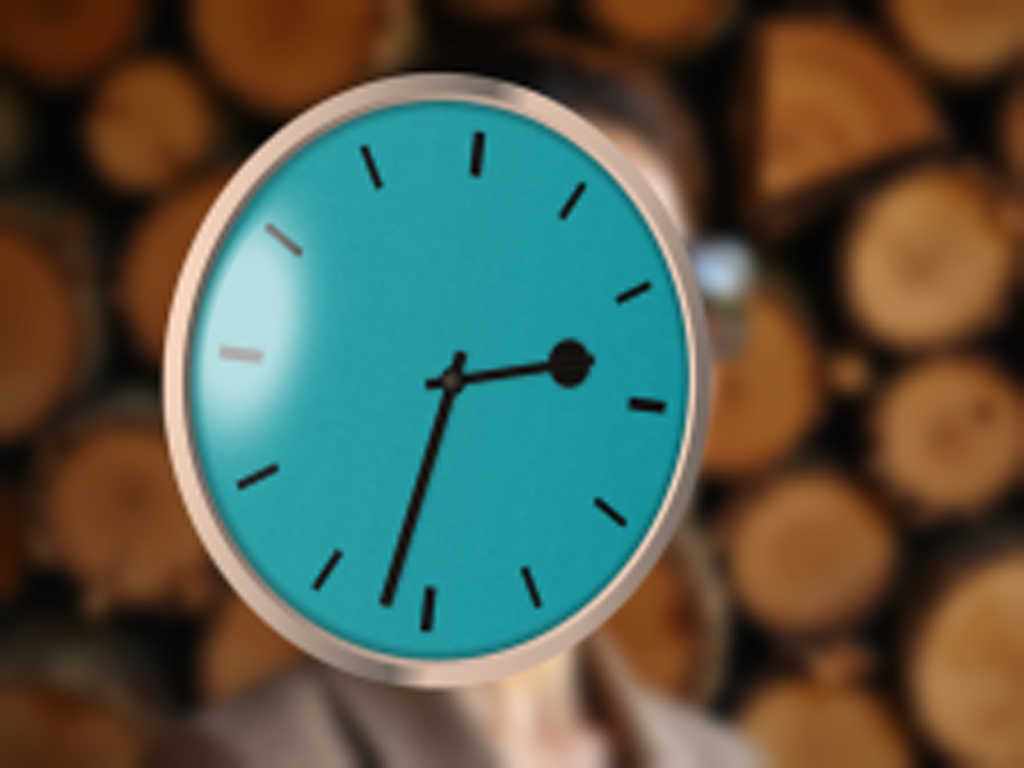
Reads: h=2 m=32
